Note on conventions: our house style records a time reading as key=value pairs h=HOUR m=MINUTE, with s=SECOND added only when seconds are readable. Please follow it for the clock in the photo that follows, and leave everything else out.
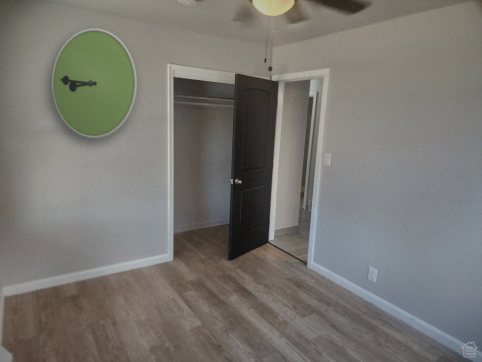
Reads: h=8 m=46
